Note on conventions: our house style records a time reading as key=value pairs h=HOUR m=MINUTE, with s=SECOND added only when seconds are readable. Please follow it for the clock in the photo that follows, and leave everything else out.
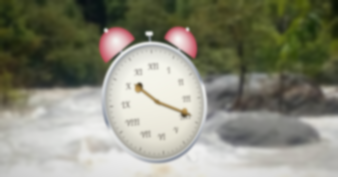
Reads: h=10 m=19
